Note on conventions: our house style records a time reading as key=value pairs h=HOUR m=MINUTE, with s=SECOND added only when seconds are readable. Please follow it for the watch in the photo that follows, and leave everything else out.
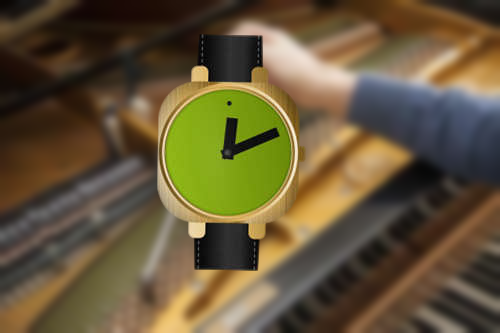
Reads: h=12 m=11
